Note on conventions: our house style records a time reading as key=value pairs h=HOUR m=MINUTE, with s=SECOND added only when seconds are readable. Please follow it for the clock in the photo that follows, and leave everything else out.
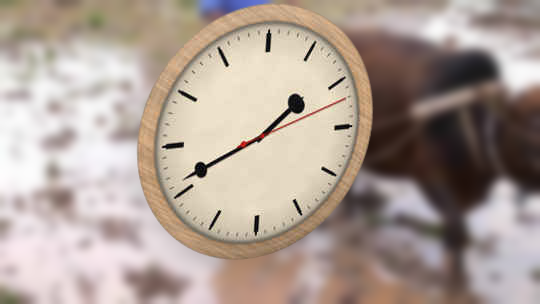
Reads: h=1 m=41 s=12
